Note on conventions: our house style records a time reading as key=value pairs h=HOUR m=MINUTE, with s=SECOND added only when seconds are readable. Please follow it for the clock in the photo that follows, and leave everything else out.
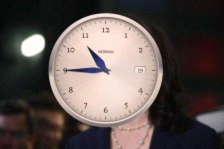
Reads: h=10 m=45
